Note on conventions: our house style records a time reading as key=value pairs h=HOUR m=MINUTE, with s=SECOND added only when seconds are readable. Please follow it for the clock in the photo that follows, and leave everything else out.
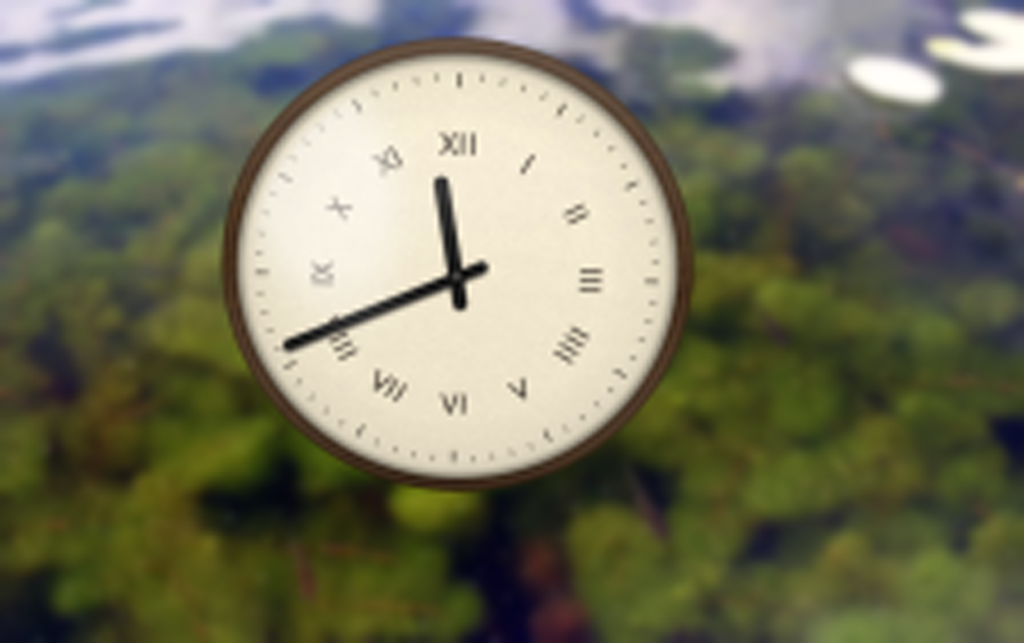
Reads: h=11 m=41
